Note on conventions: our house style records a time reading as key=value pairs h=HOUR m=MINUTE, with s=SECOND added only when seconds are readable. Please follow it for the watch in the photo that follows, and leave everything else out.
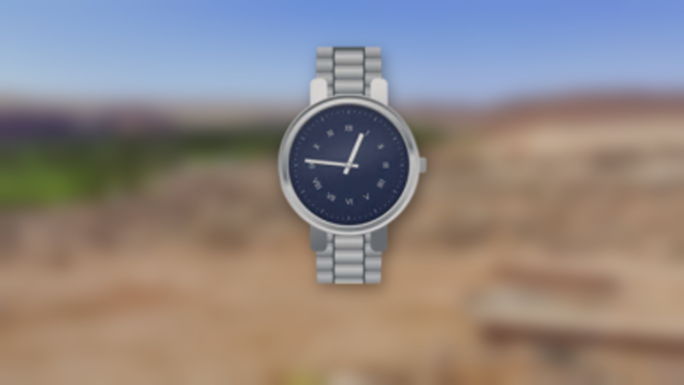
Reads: h=12 m=46
